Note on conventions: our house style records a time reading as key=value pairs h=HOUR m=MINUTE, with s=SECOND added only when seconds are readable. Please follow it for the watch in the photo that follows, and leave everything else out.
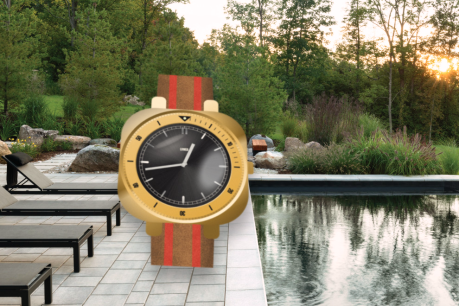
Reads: h=12 m=43
